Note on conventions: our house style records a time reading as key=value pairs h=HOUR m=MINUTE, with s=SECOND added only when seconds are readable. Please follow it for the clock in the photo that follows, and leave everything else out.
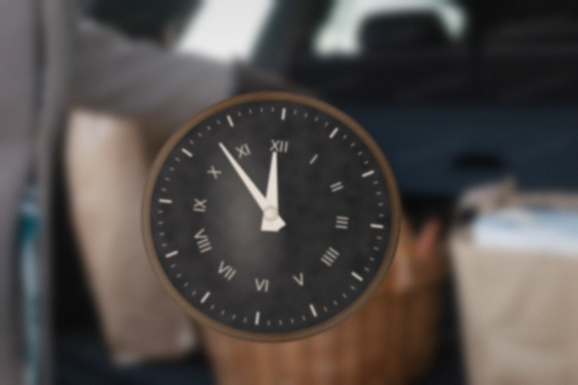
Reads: h=11 m=53
